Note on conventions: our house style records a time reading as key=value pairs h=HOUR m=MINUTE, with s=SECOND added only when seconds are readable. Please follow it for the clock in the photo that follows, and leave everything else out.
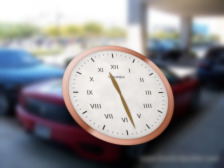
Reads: h=11 m=28
